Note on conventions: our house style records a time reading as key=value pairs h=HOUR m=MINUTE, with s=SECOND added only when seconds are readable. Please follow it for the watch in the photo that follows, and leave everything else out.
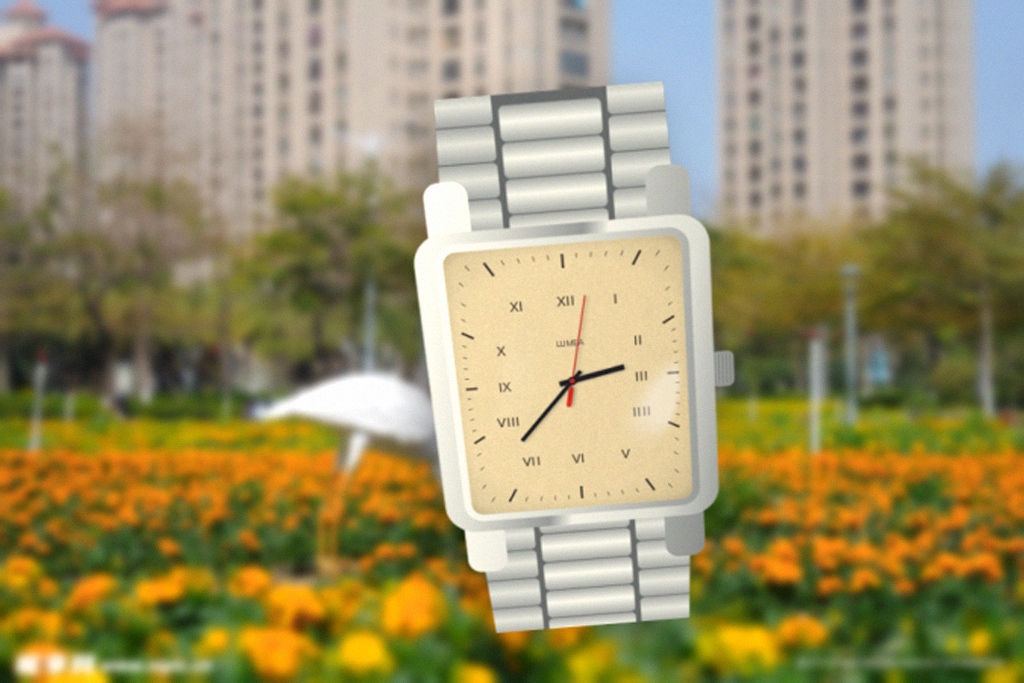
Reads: h=2 m=37 s=2
